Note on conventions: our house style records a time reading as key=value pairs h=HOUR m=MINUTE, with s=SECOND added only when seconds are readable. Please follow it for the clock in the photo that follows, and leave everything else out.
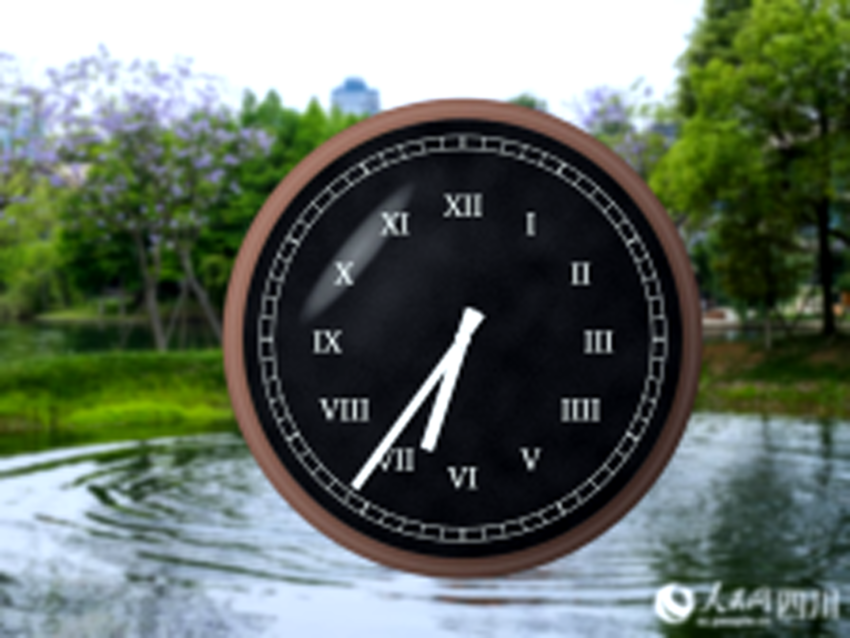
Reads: h=6 m=36
